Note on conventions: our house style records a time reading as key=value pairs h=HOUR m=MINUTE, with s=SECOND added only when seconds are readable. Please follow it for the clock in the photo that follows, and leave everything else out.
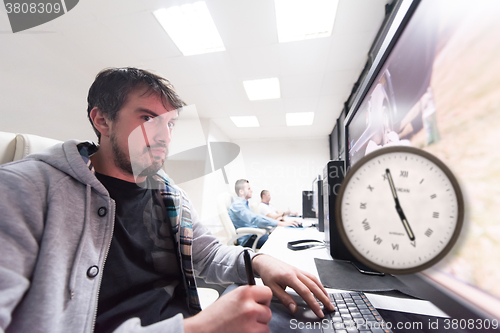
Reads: h=4 m=56
